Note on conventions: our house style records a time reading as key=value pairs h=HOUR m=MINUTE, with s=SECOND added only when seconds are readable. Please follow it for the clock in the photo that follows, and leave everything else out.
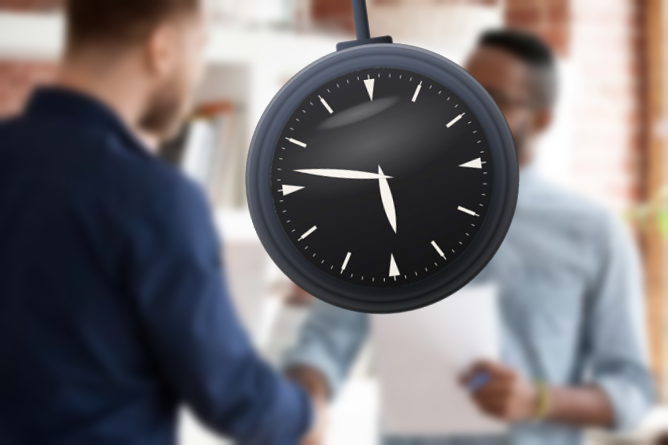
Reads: h=5 m=47
